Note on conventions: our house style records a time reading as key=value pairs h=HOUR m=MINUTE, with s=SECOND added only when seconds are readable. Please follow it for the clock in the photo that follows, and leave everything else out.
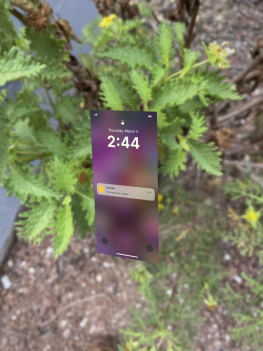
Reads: h=2 m=44
